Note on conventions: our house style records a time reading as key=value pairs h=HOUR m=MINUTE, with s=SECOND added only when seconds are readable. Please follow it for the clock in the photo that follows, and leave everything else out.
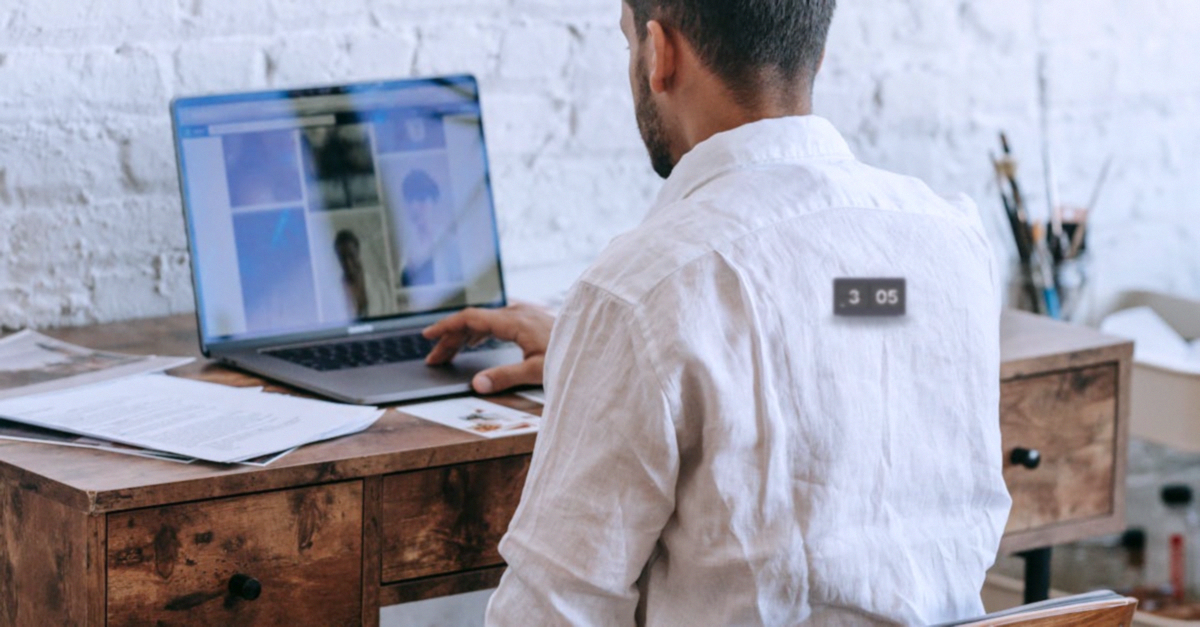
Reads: h=3 m=5
